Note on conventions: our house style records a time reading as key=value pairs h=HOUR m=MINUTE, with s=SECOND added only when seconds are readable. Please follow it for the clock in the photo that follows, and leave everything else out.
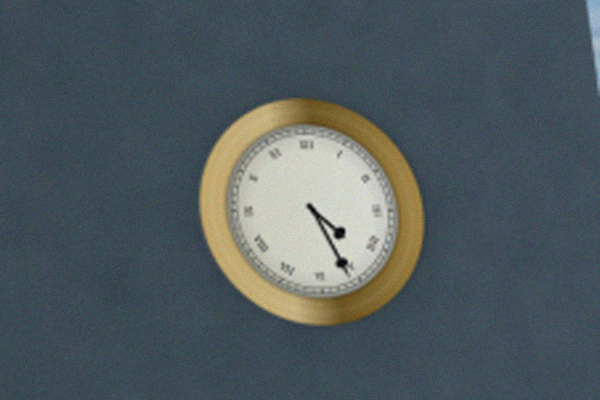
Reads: h=4 m=26
